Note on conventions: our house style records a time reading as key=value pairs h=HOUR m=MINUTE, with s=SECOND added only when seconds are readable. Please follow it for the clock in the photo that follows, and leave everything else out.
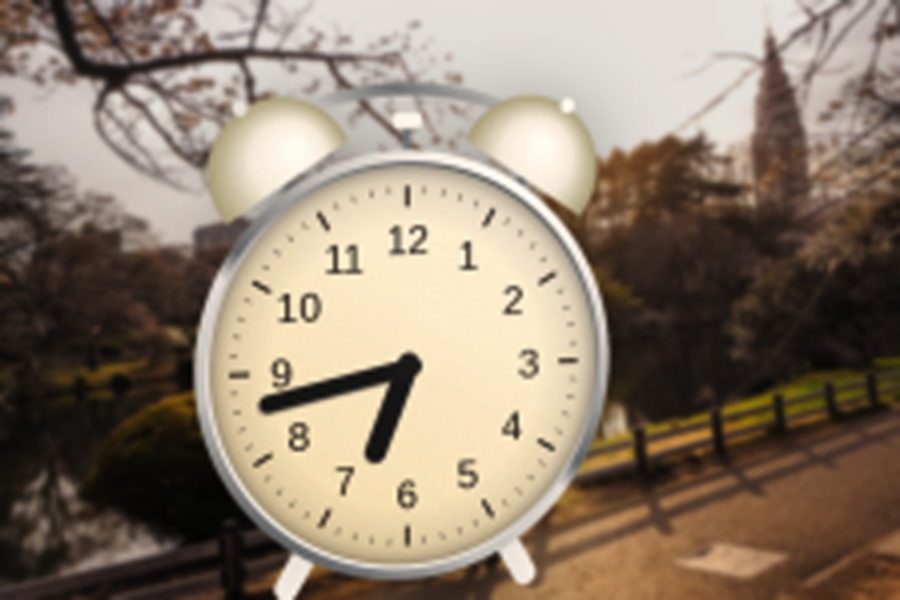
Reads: h=6 m=43
